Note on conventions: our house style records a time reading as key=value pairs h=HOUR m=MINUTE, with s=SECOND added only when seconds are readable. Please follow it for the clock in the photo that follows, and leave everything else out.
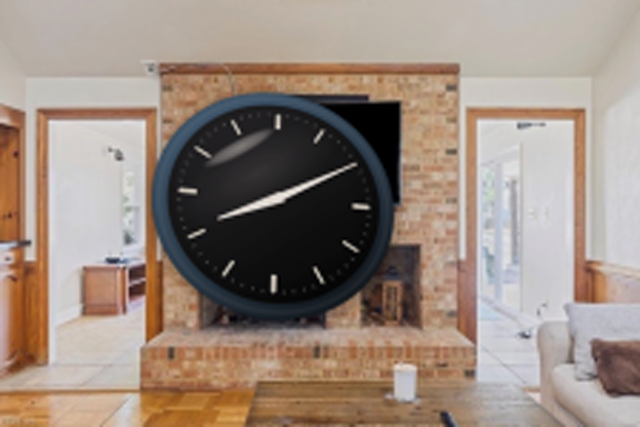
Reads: h=8 m=10
